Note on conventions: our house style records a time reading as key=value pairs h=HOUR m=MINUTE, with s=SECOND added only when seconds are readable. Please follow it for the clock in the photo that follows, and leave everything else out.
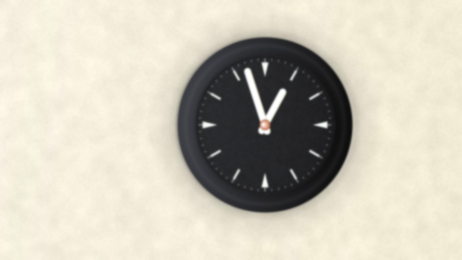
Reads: h=12 m=57
